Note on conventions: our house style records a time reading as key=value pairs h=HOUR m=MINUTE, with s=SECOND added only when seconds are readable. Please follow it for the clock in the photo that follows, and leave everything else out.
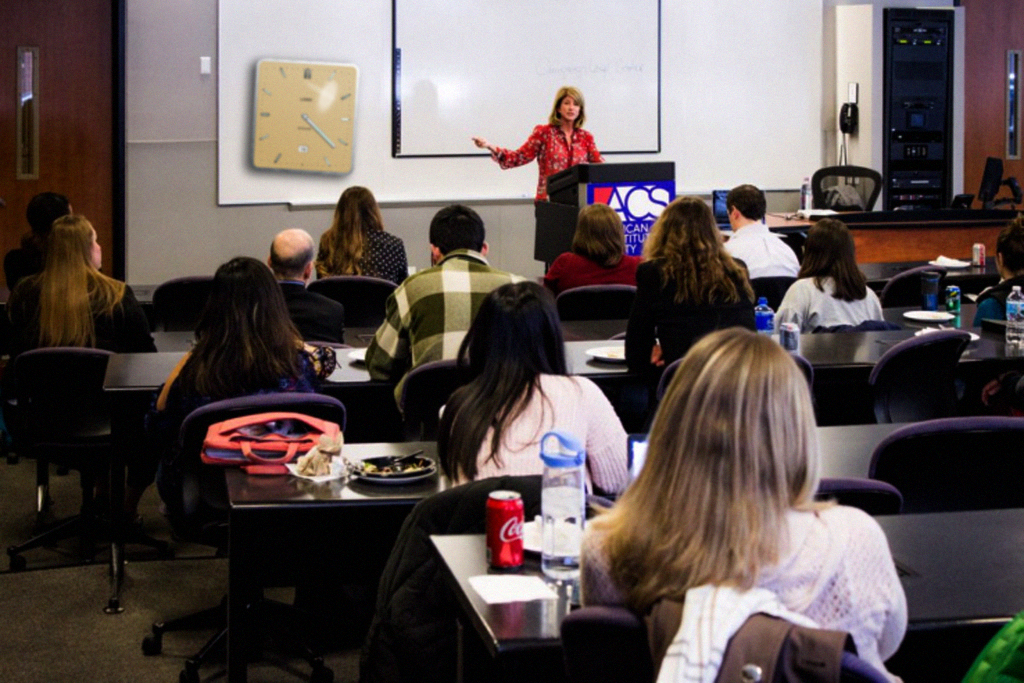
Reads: h=4 m=22
